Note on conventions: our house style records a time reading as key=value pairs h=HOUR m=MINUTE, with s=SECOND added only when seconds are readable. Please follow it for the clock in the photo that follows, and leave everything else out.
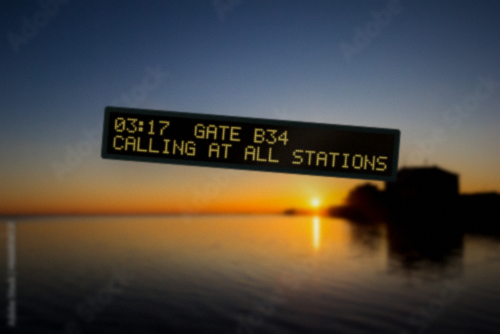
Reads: h=3 m=17
